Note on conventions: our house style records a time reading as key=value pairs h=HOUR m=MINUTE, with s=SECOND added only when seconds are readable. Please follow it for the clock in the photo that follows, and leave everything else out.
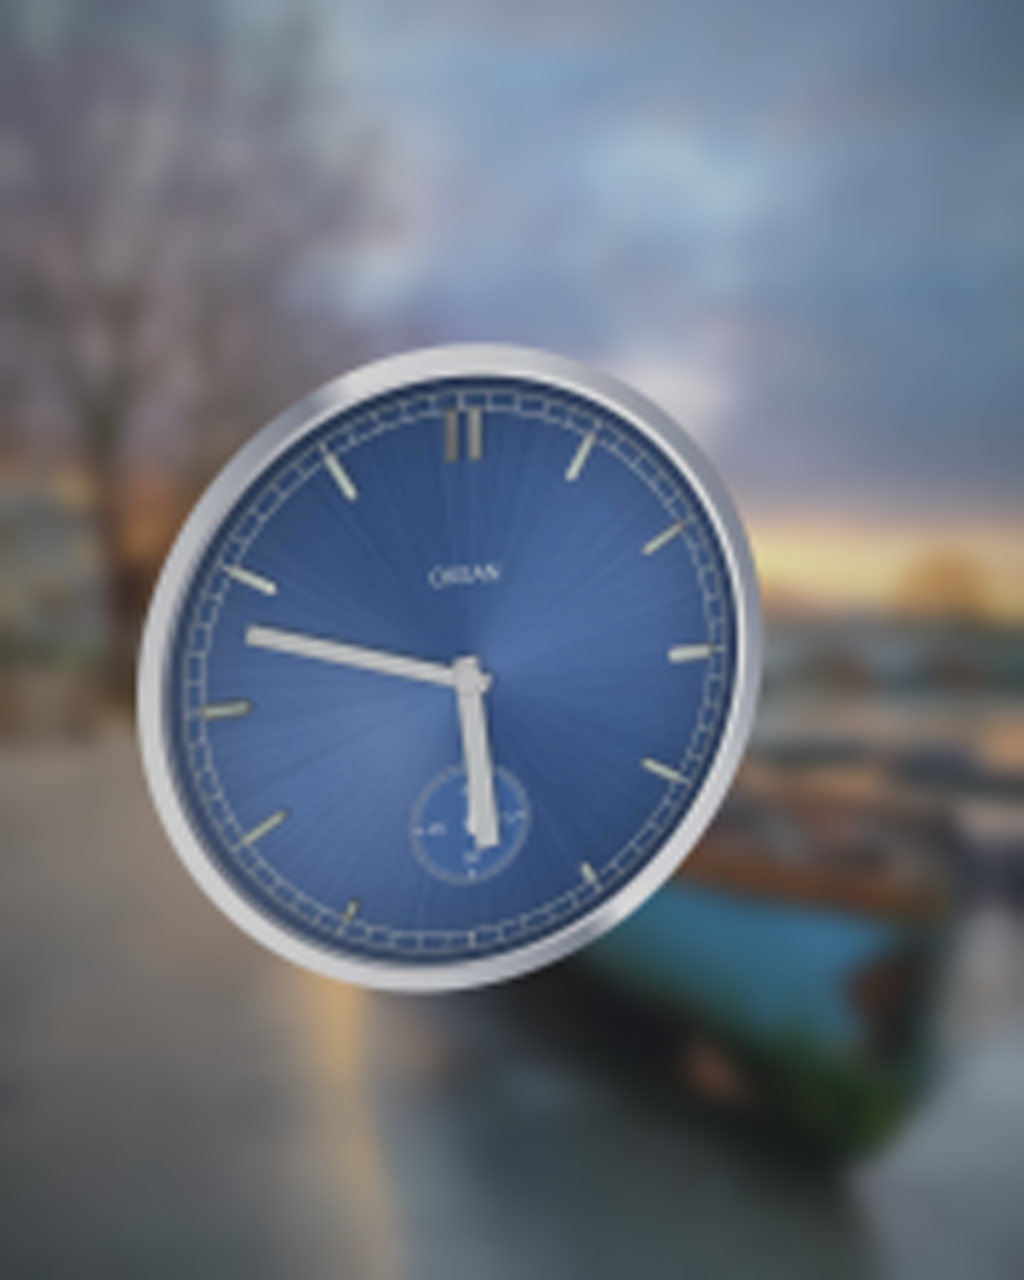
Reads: h=5 m=48
